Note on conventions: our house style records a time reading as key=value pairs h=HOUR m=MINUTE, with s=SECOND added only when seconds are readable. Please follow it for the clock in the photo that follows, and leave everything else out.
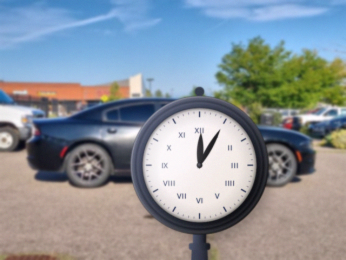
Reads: h=12 m=5
